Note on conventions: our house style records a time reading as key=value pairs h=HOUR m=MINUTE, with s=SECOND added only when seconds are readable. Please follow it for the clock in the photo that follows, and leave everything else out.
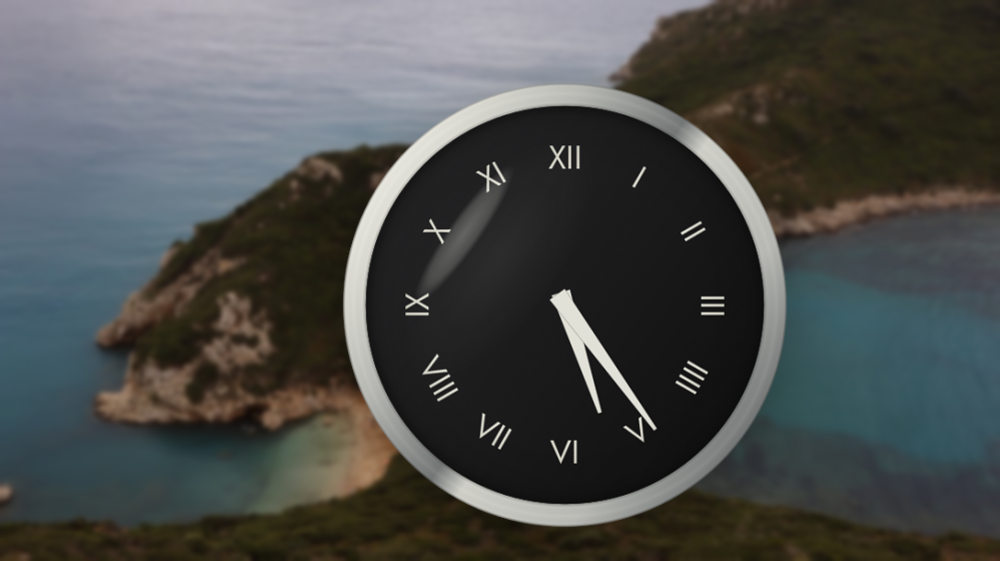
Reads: h=5 m=24
